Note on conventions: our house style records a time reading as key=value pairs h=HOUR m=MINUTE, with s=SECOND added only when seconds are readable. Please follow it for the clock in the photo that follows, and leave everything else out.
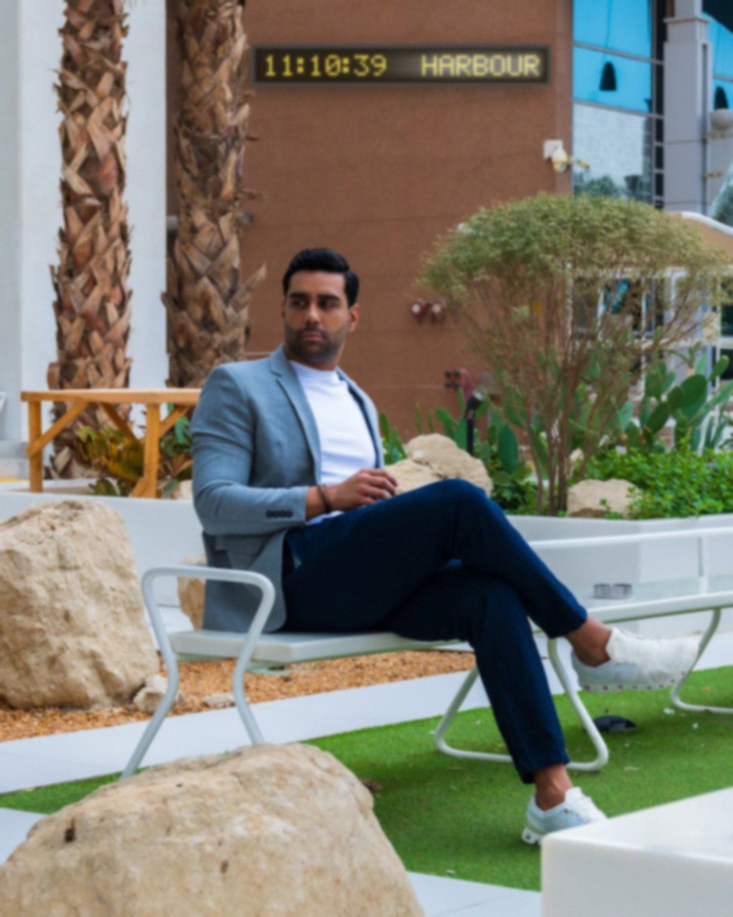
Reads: h=11 m=10 s=39
